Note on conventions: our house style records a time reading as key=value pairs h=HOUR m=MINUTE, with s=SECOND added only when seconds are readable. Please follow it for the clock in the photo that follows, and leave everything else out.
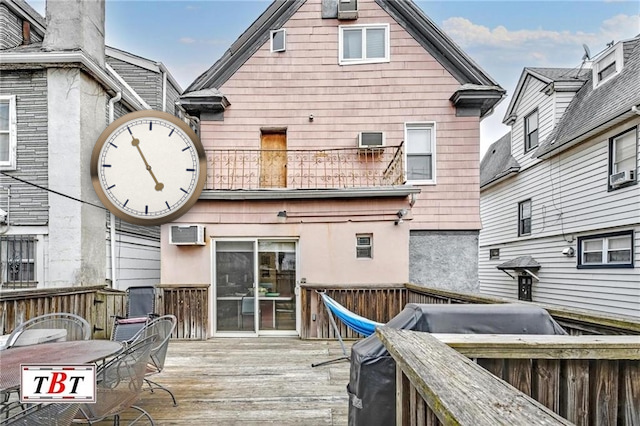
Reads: h=4 m=55
